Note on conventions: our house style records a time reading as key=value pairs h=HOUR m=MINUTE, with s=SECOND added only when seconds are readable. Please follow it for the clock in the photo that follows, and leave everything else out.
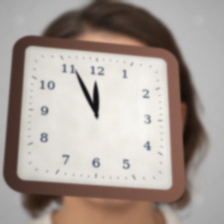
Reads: h=11 m=56
